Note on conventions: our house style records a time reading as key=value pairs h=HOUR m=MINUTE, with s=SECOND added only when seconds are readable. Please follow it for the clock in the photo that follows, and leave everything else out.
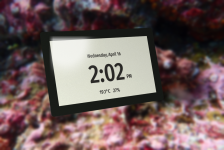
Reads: h=2 m=2
